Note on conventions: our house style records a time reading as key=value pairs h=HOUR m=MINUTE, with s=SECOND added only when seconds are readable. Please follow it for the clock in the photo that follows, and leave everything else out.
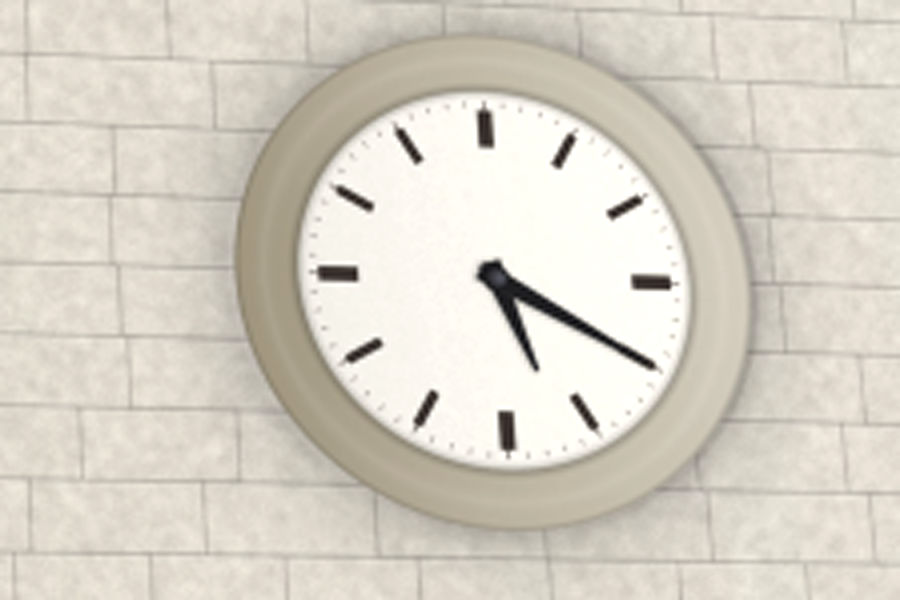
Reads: h=5 m=20
